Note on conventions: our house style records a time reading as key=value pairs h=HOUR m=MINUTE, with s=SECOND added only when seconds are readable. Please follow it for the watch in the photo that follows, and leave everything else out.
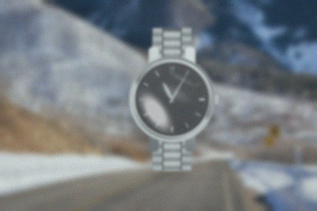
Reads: h=11 m=5
